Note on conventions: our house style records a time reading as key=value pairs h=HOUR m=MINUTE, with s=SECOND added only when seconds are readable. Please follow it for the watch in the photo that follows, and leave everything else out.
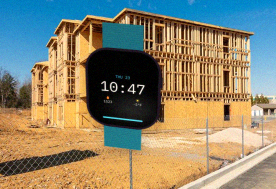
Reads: h=10 m=47
